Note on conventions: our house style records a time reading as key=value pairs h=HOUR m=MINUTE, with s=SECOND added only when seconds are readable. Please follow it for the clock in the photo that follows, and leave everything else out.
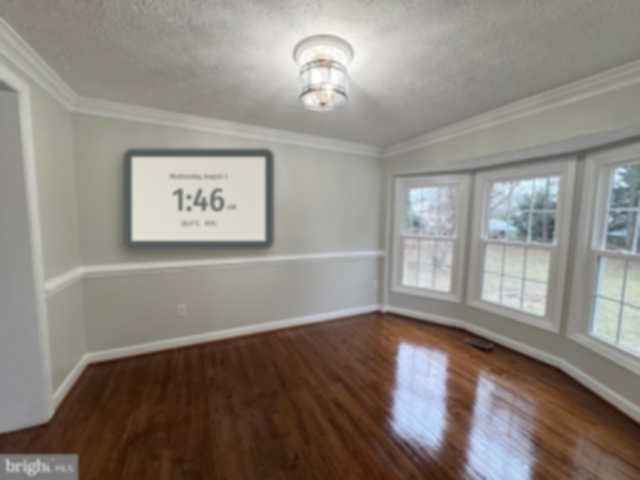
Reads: h=1 m=46
